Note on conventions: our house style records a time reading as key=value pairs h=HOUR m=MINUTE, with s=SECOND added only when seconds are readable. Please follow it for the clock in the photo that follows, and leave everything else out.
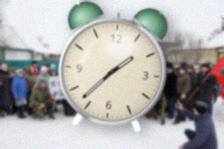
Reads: h=1 m=37
